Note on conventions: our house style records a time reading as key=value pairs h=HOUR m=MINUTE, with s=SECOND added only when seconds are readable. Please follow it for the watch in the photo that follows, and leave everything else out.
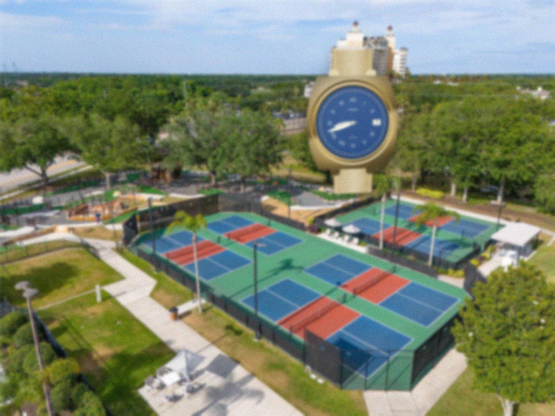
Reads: h=8 m=42
